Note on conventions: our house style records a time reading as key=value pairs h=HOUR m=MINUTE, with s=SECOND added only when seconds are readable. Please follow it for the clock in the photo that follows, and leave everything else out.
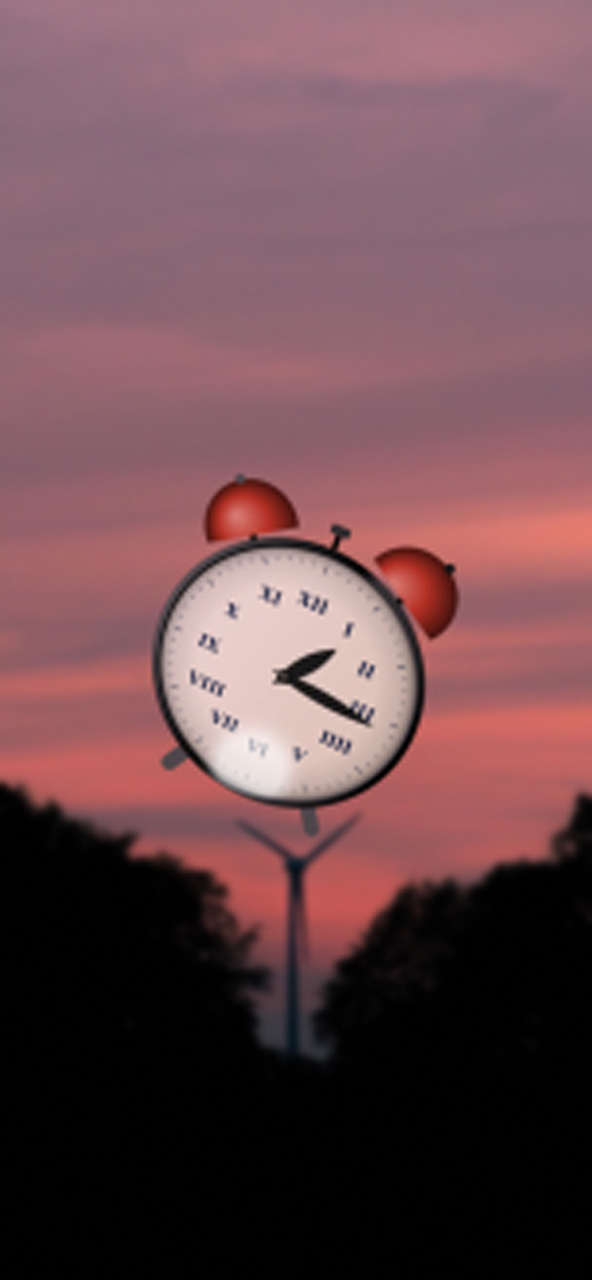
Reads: h=1 m=16
